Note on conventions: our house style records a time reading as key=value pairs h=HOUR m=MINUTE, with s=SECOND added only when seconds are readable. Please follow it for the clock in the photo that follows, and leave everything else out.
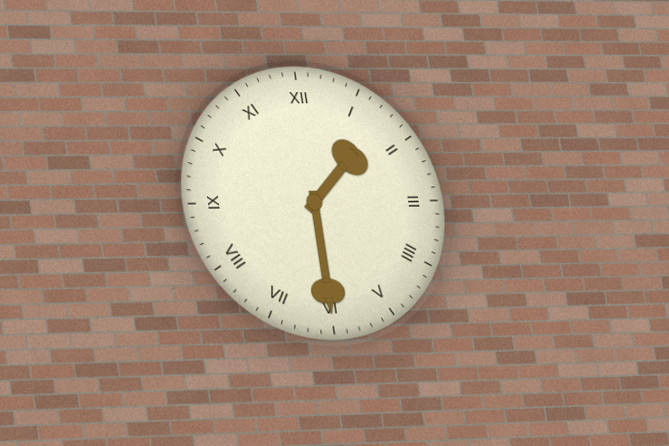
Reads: h=1 m=30
